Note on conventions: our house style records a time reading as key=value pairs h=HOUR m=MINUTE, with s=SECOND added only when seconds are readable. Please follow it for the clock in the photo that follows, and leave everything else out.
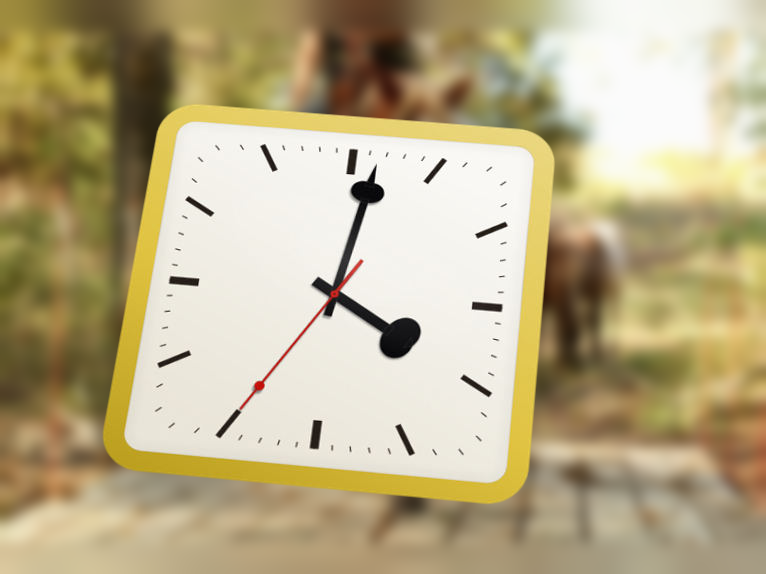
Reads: h=4 m=1 s=35
